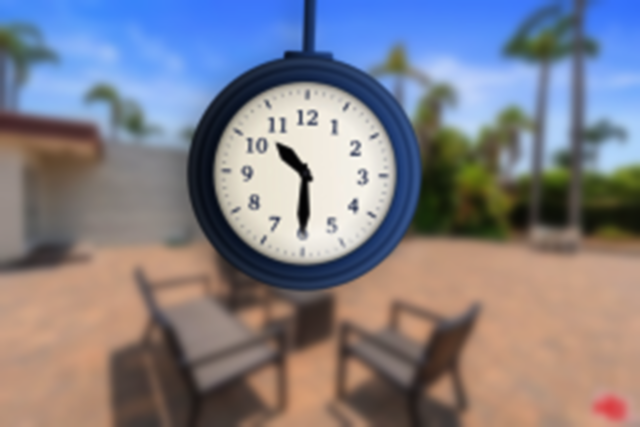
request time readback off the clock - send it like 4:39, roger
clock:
10:30
